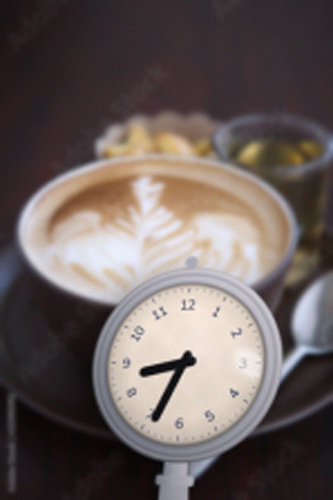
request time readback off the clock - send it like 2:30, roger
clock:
8:34
